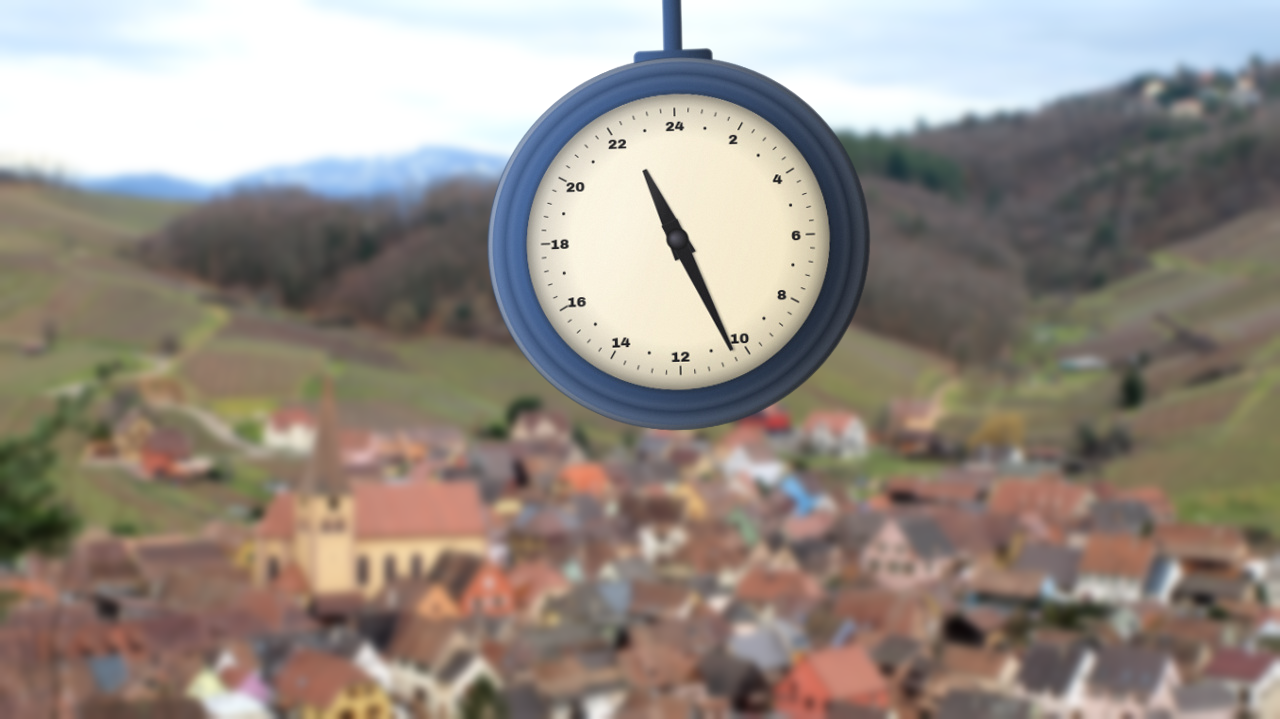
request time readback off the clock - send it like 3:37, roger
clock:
22:26
